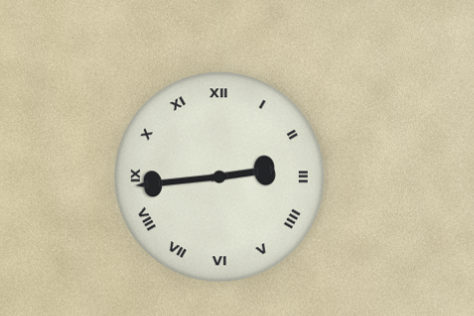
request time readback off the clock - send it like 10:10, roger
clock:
2:44
